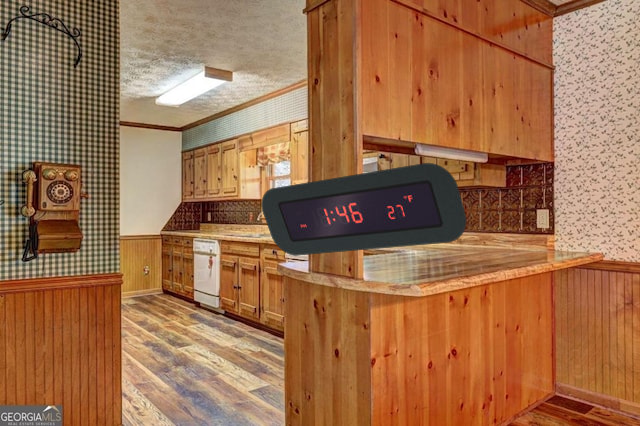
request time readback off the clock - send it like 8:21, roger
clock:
1:46
